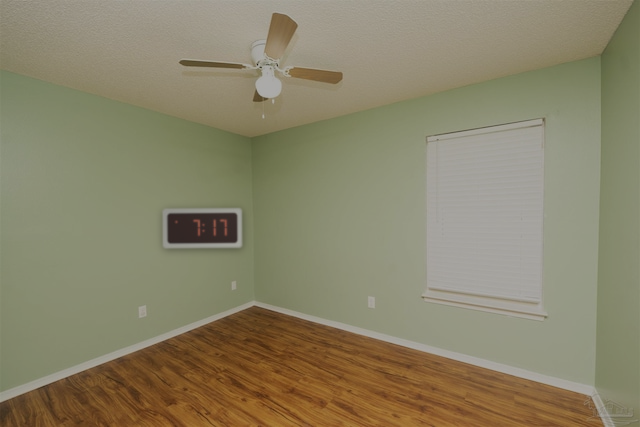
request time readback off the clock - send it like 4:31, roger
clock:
7:17
